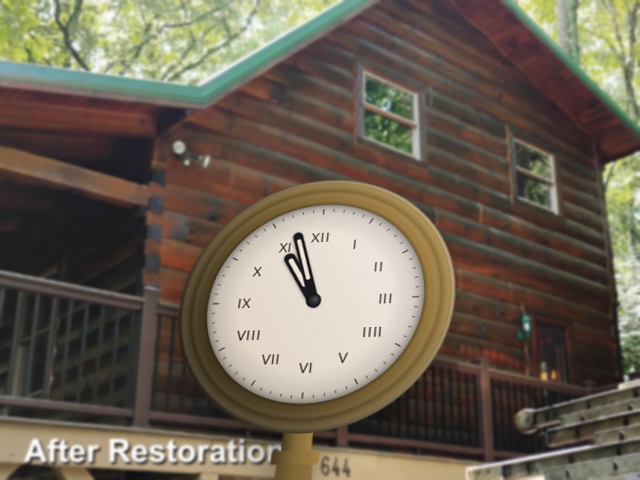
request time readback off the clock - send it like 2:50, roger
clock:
10:57
